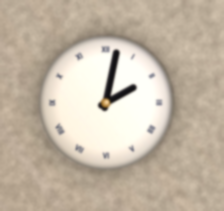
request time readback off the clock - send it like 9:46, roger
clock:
2:02
